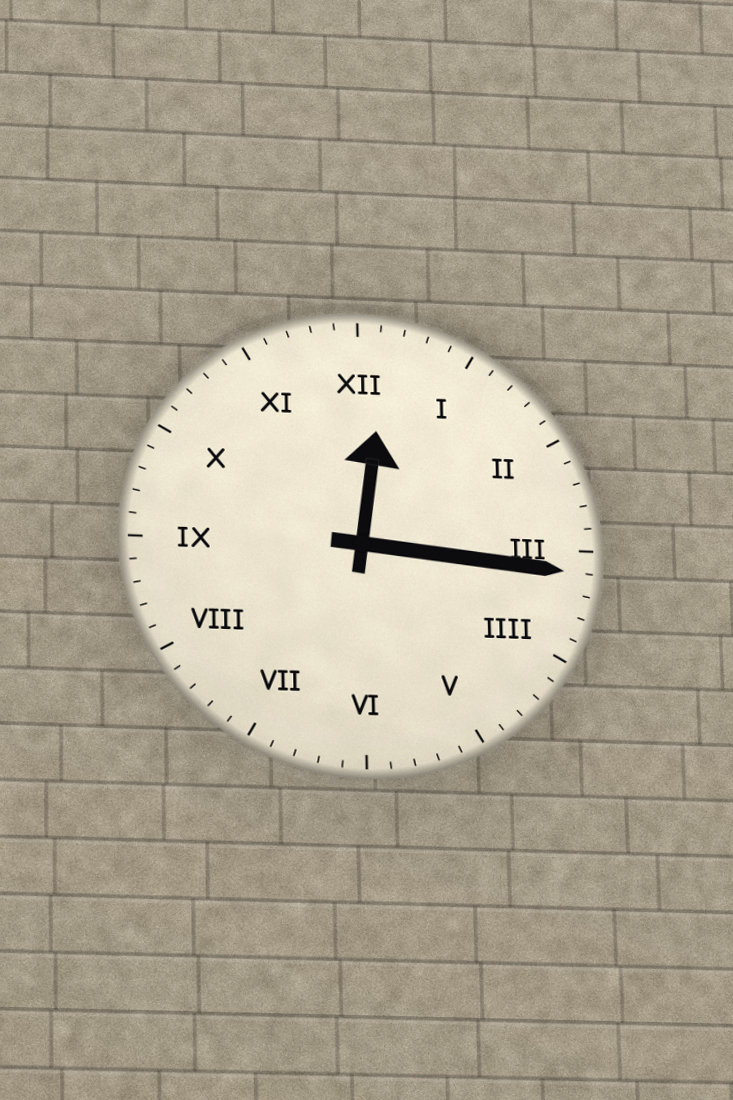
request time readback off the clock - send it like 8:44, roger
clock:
12:16
